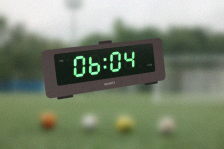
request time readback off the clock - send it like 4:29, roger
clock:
6:04
